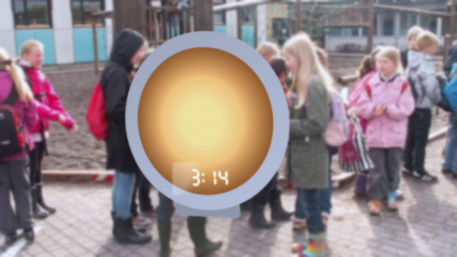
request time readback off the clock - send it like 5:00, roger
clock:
3:14
